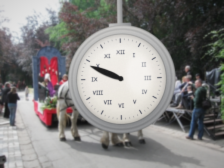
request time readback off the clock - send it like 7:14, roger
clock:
9:49
